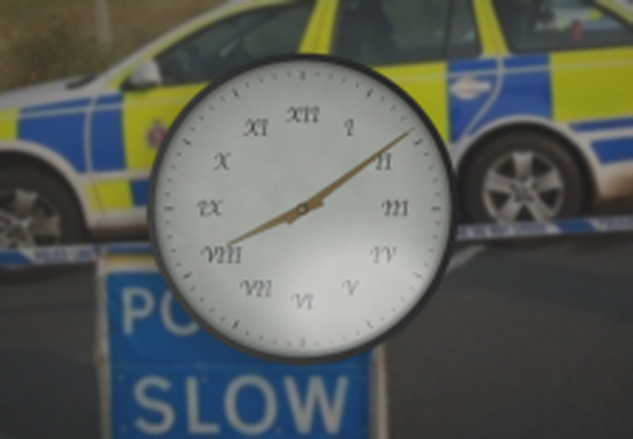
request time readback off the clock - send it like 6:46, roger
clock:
8:09
